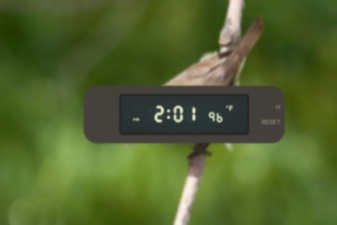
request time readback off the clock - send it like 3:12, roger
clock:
2:01
